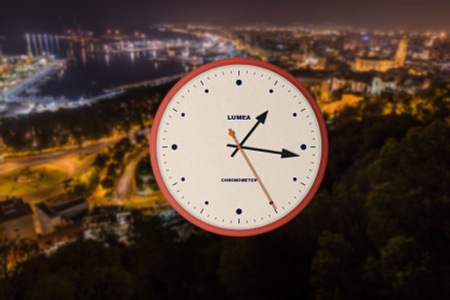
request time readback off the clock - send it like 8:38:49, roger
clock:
1:16:25
